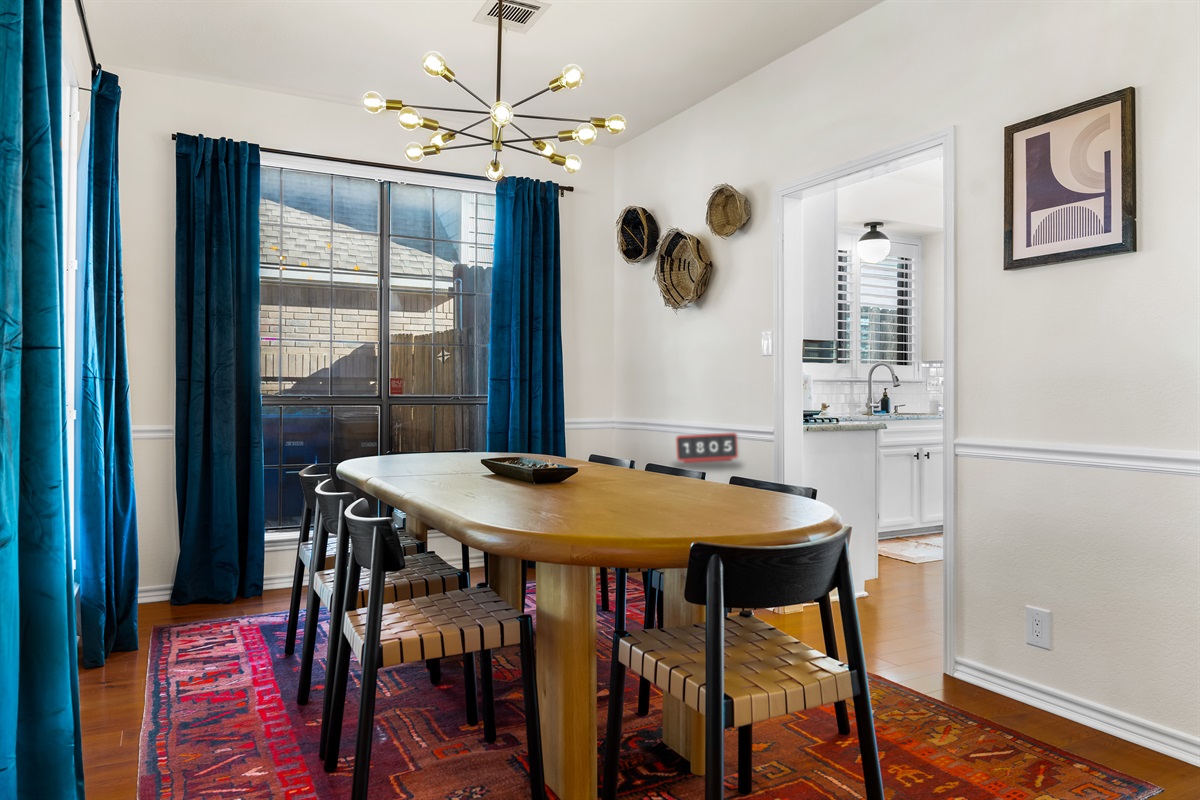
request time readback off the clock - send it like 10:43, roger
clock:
18:05
